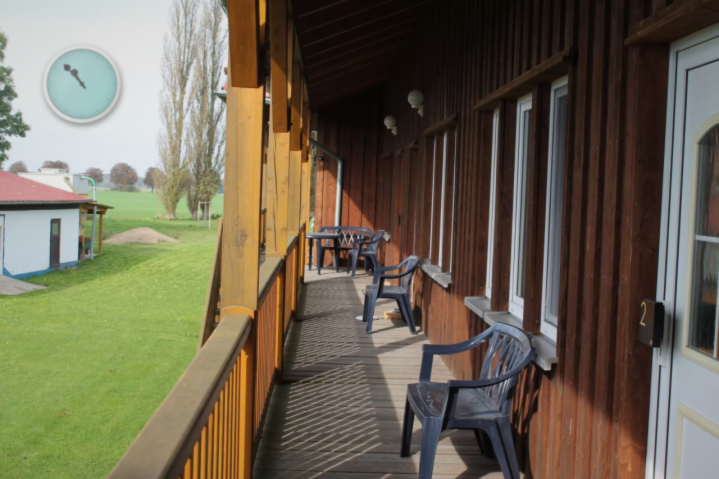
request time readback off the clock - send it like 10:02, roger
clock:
10:53
